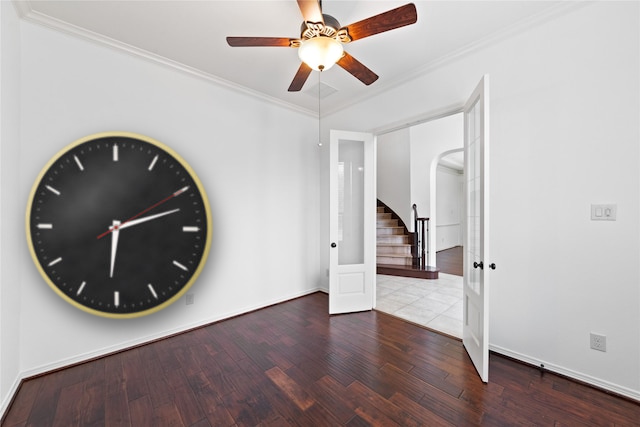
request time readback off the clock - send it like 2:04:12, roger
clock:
6:12:10
